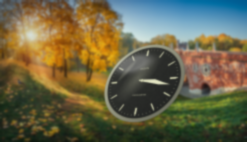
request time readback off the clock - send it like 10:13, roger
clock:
3:17
